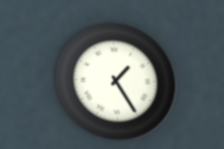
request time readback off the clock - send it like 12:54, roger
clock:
1:25
